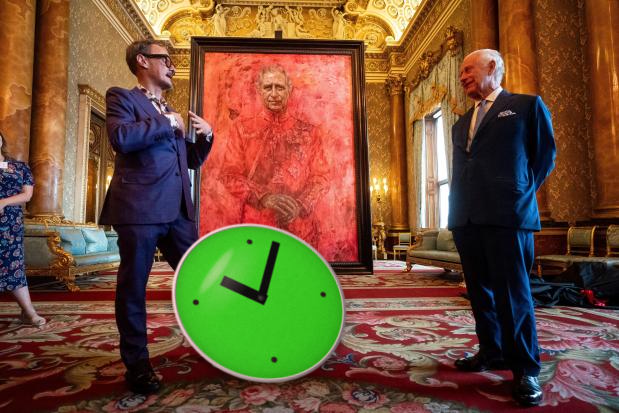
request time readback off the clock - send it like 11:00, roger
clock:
10:04
